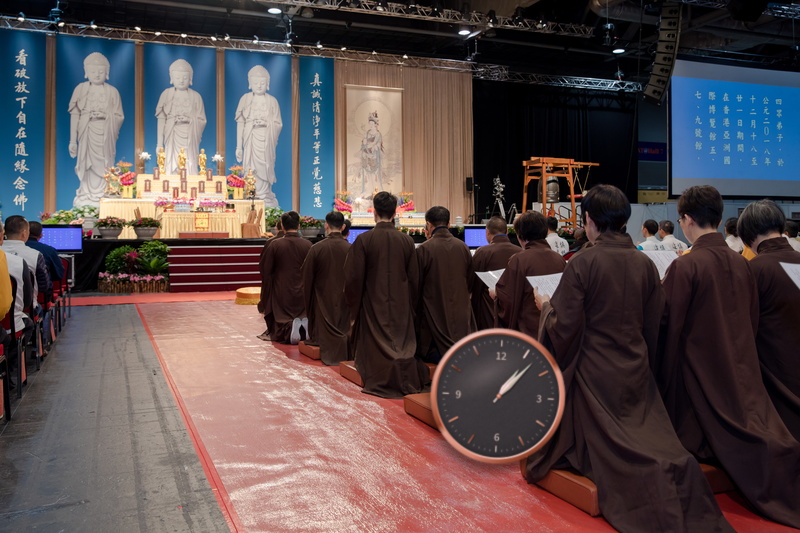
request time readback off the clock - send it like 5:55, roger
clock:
1:07
